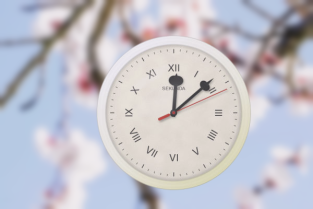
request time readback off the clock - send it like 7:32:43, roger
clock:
12:08:11
